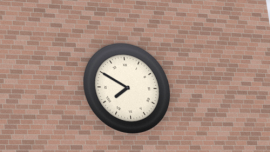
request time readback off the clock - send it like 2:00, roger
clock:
7:50
